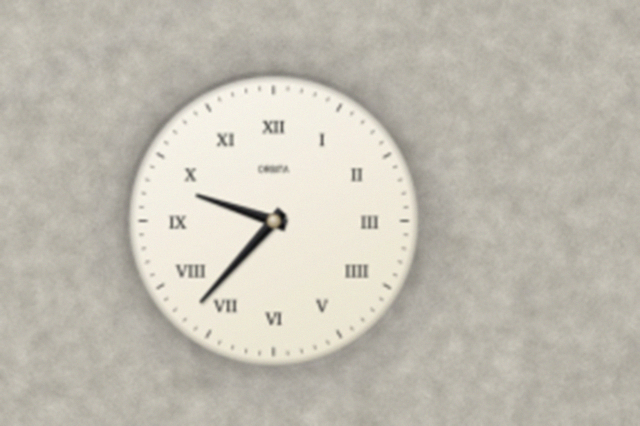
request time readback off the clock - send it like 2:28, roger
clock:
9:37
